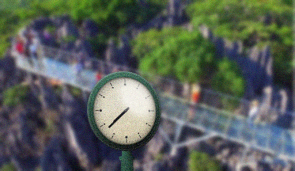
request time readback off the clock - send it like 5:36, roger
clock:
7:38
